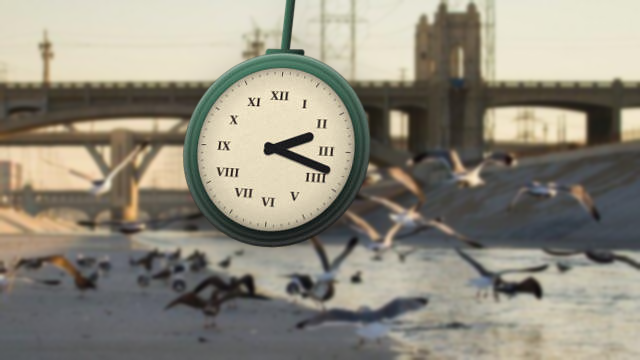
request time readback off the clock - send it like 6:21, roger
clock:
2:18
